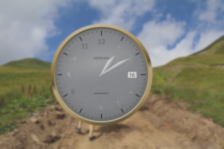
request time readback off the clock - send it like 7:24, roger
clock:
1:10
